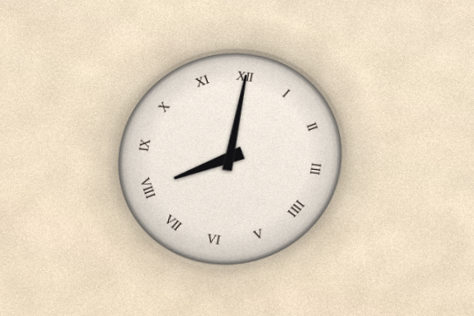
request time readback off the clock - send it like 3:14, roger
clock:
8:00
